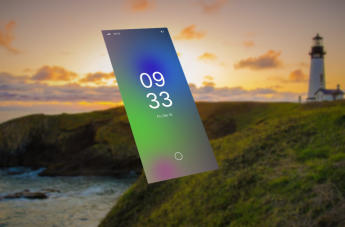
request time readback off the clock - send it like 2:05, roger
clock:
9:33
